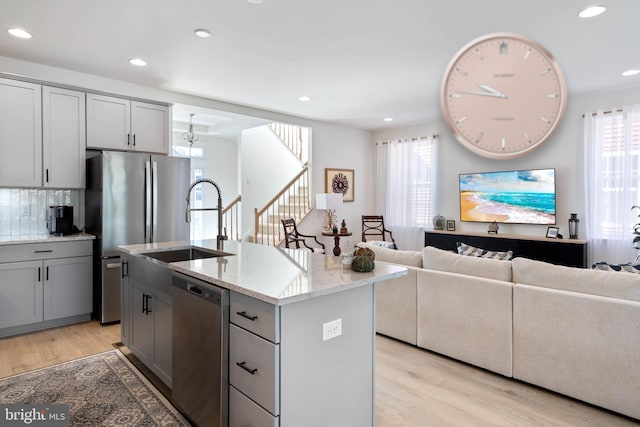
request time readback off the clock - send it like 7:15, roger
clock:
9:46
